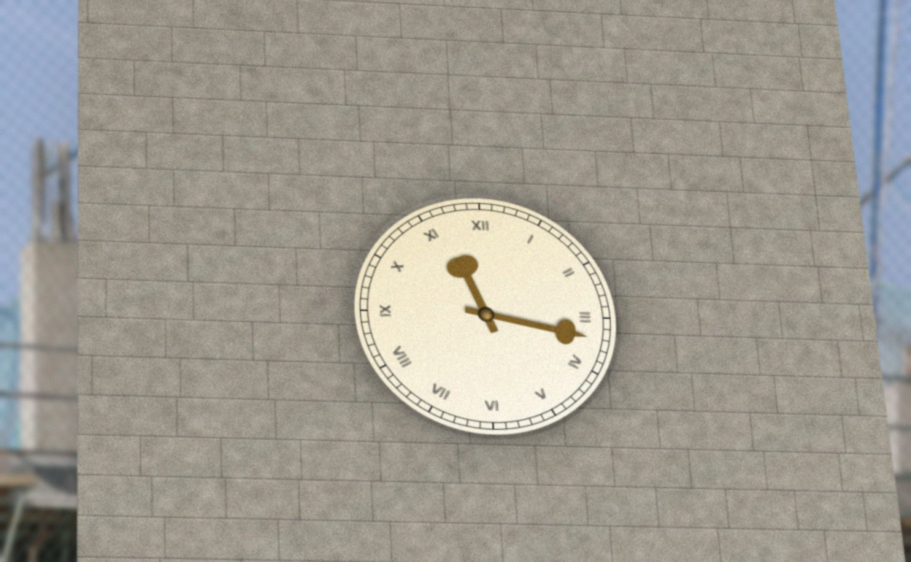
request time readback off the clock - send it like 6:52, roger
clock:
11:17
